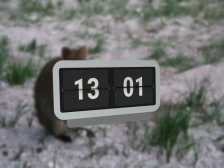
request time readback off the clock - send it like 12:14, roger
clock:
13:01
